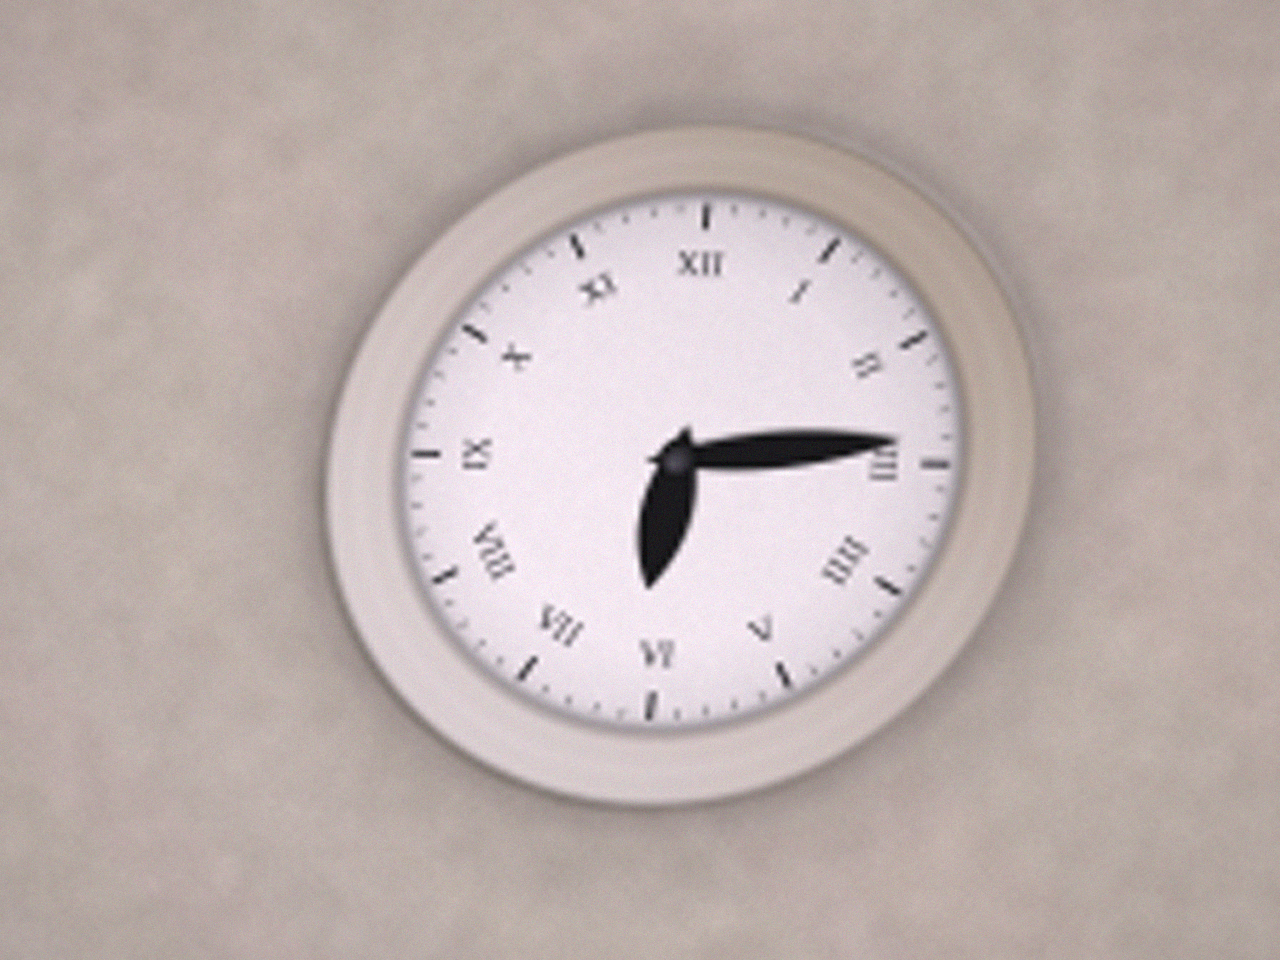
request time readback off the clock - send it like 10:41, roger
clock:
6:14
